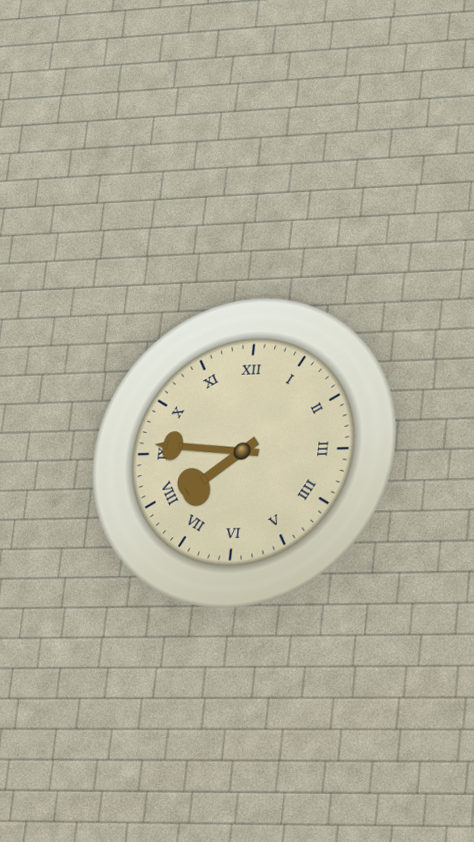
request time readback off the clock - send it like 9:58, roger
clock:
7:46
